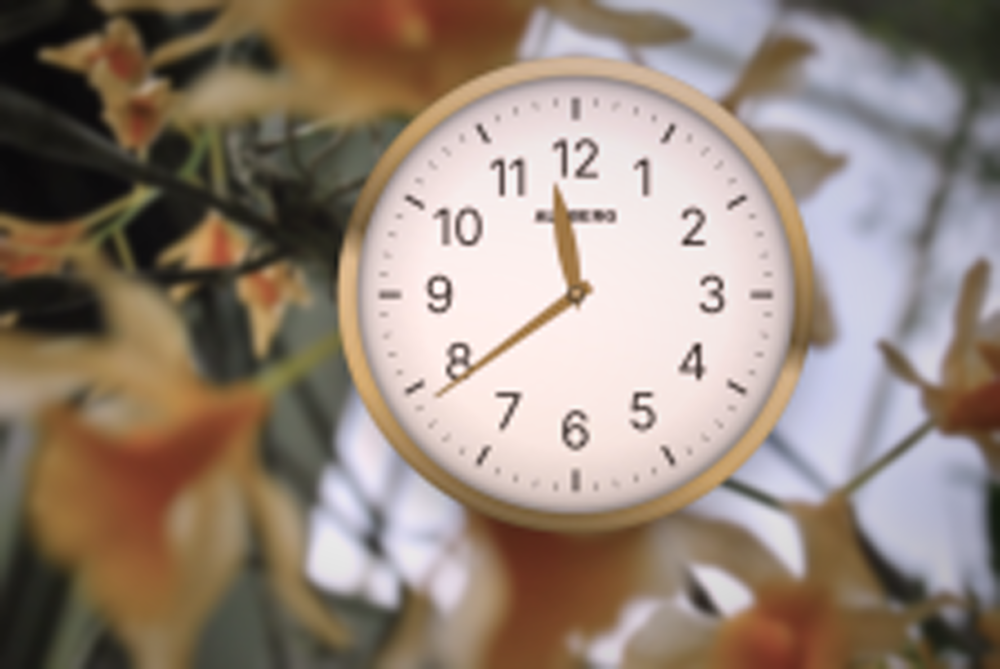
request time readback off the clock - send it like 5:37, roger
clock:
11:39
